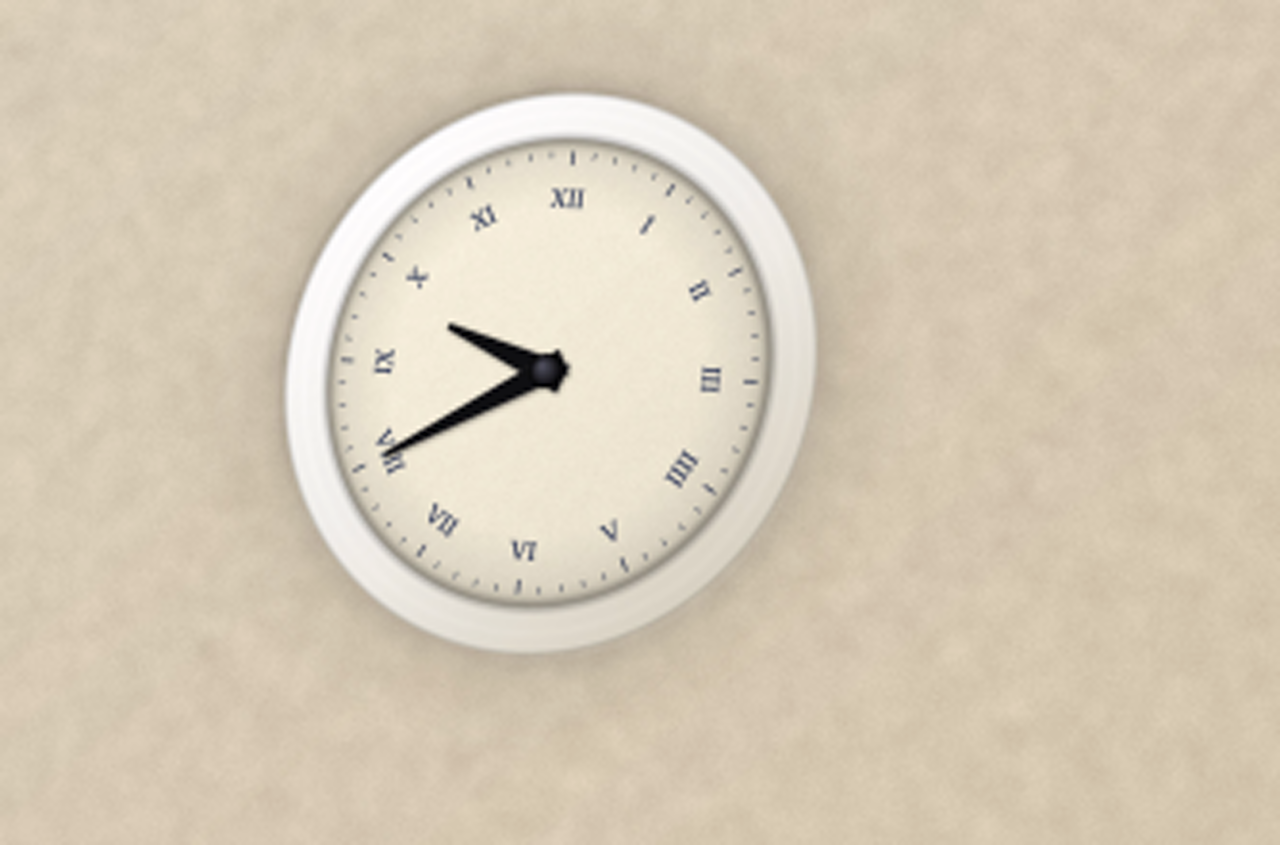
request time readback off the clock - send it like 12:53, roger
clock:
9:40
